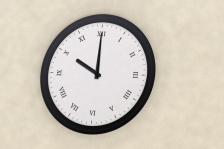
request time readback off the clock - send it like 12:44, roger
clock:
10:00
